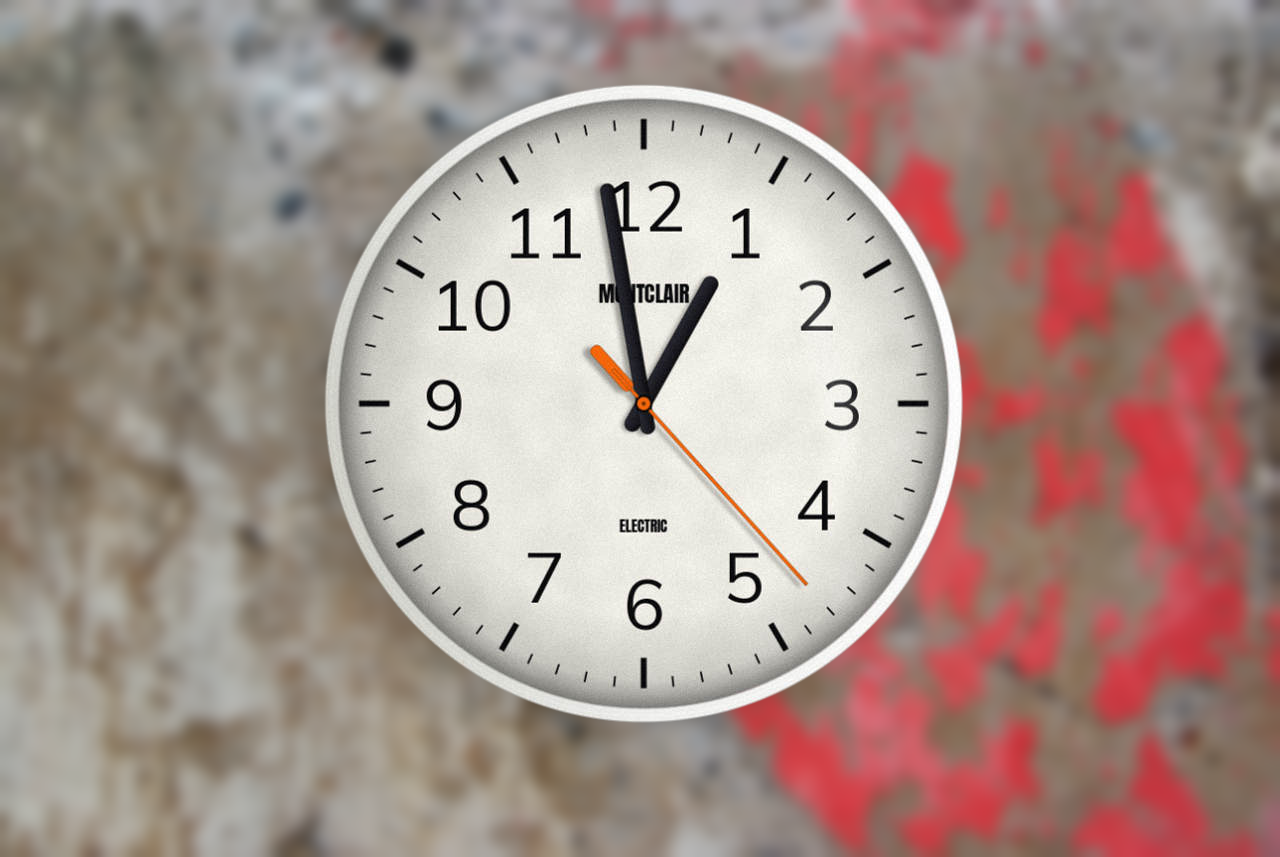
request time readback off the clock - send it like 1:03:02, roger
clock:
12:58:23
